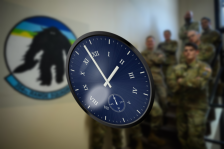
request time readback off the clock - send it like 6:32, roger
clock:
1:58
